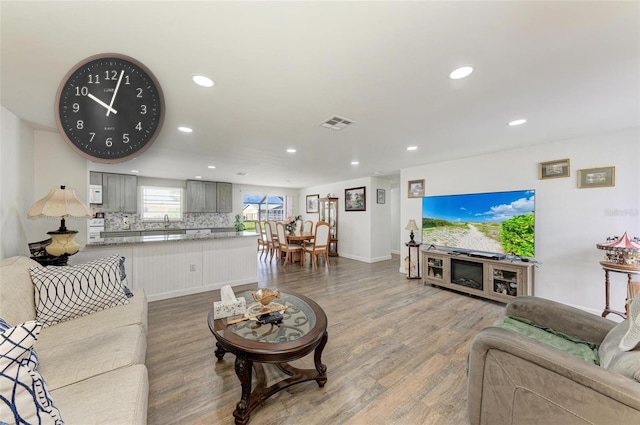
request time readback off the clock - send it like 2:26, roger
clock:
10:03
